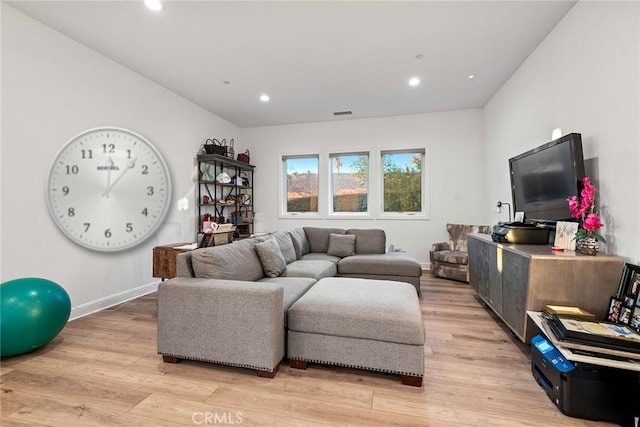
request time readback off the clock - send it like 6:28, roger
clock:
12:07
